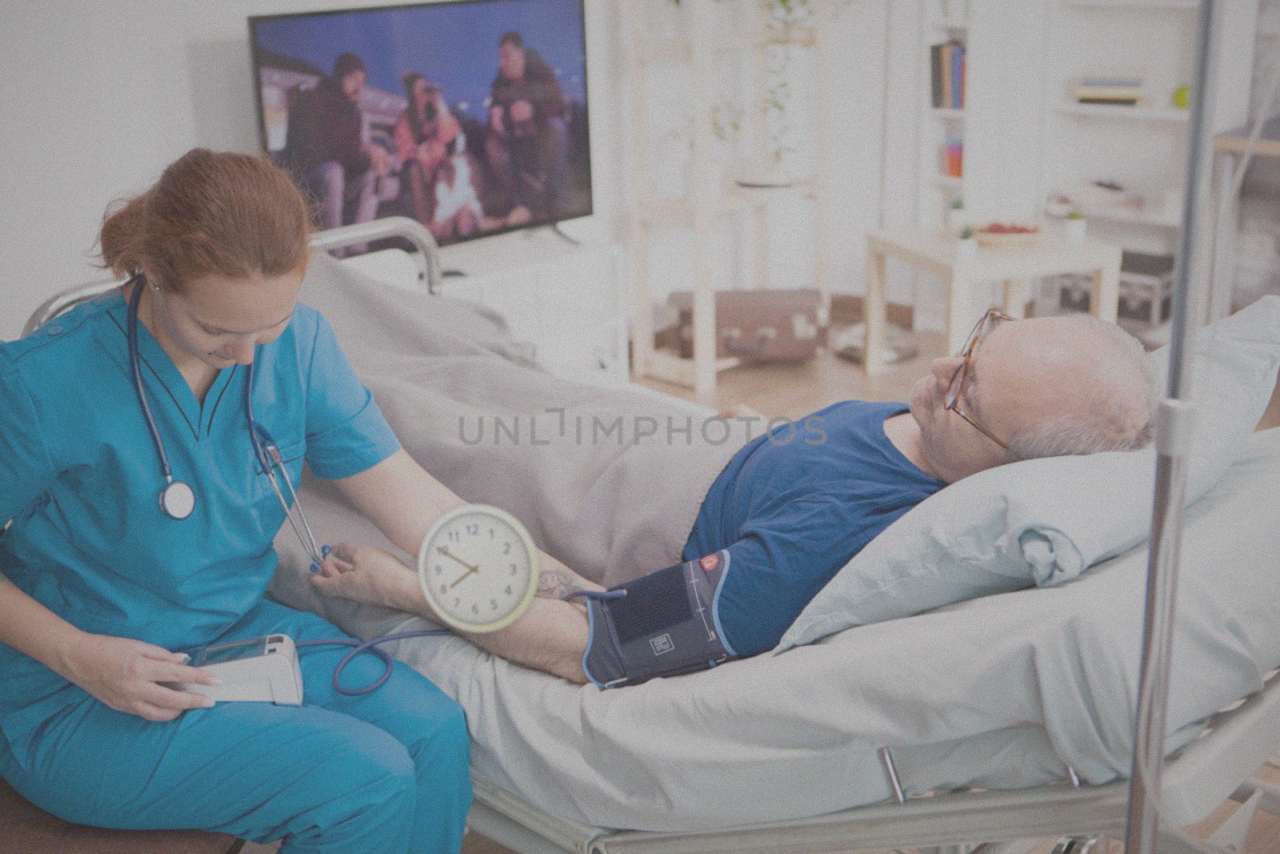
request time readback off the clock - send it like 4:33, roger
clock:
7:50
